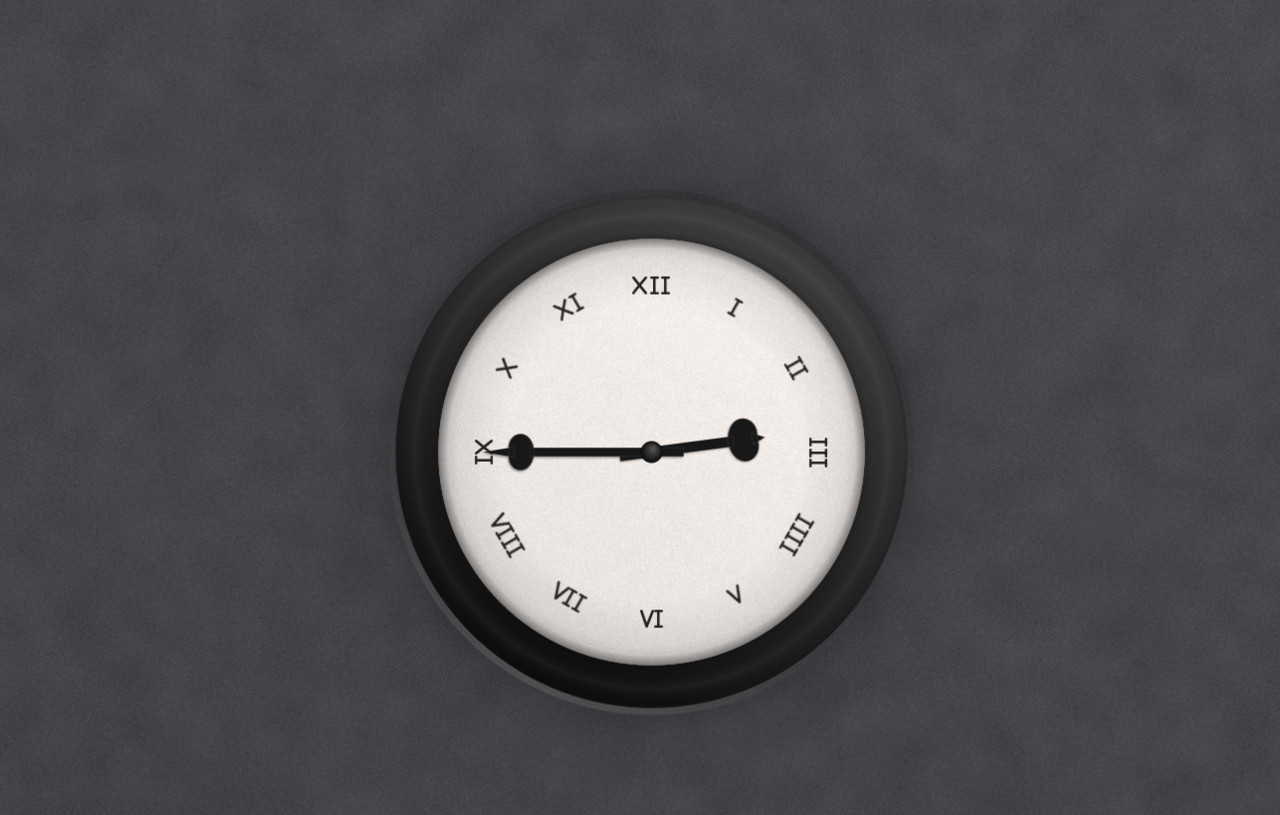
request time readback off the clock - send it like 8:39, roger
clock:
2:45
